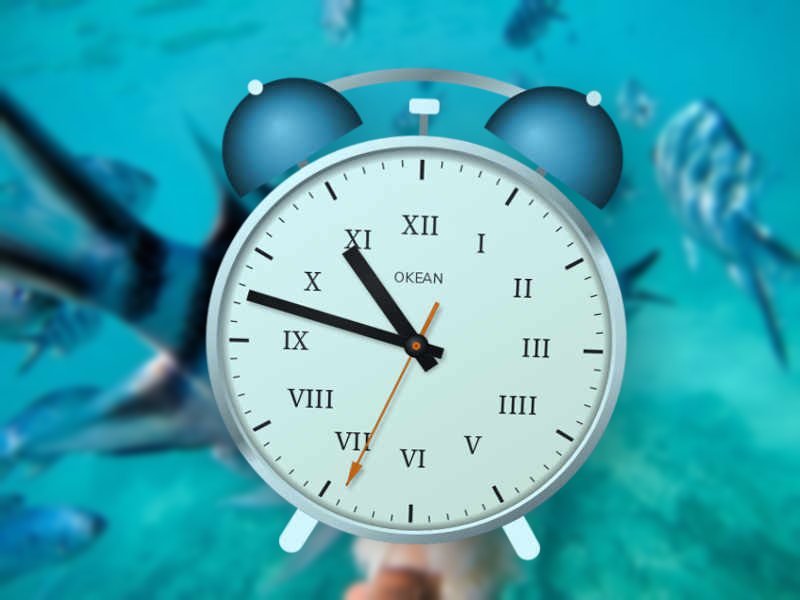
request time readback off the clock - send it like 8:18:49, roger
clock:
10:47:34
